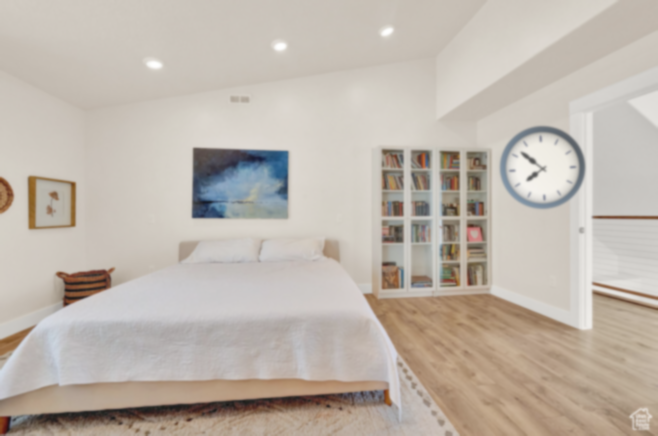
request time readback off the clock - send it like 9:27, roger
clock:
7:52
